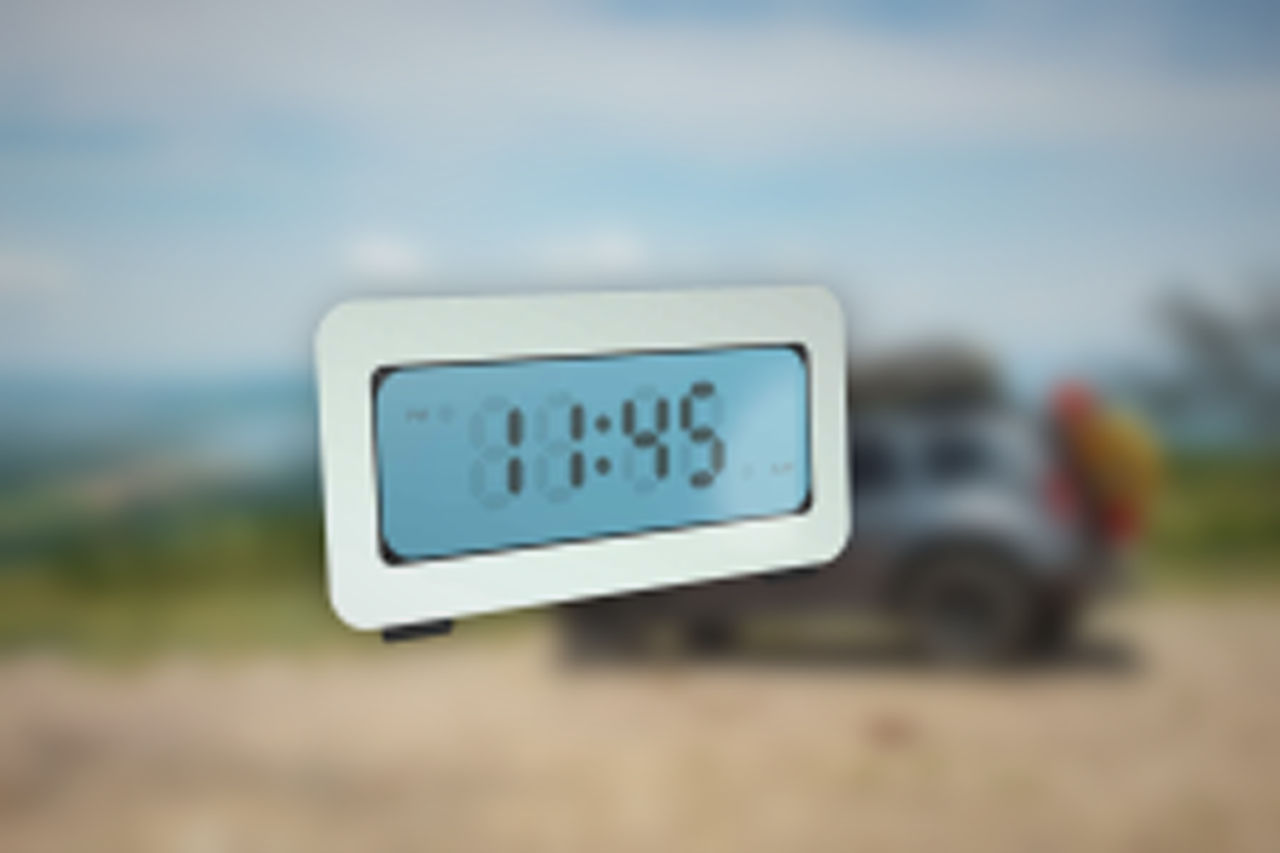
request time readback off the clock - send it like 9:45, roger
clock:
11:45
